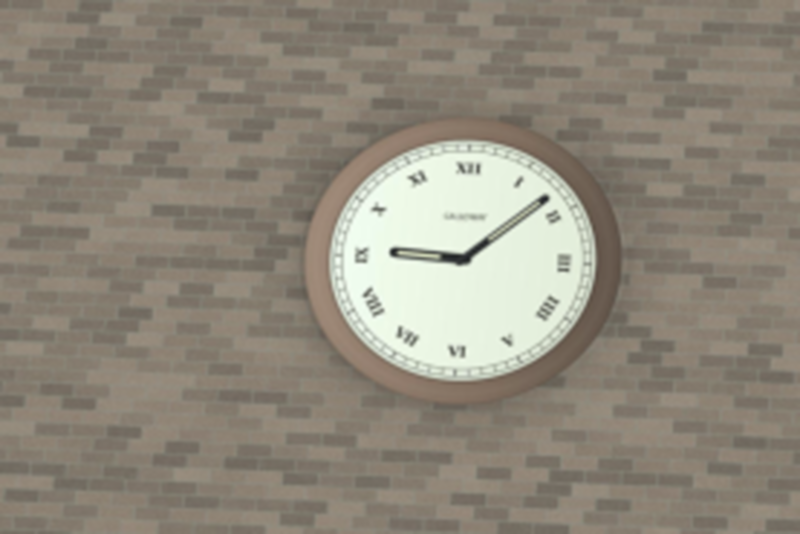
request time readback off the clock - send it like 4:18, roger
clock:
9:08
